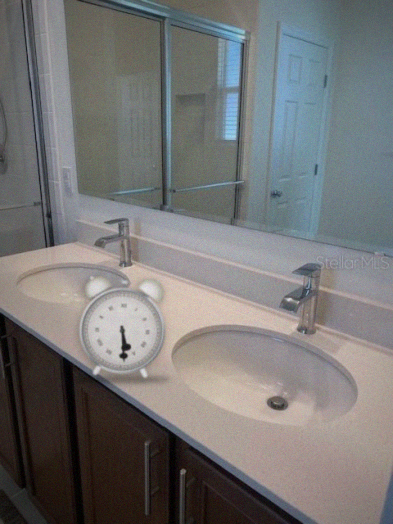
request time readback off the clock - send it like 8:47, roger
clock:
5:29
